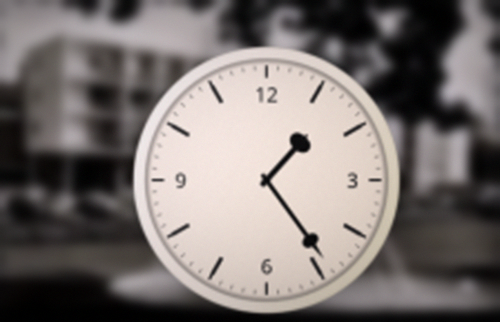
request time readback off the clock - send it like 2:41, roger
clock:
1:24
